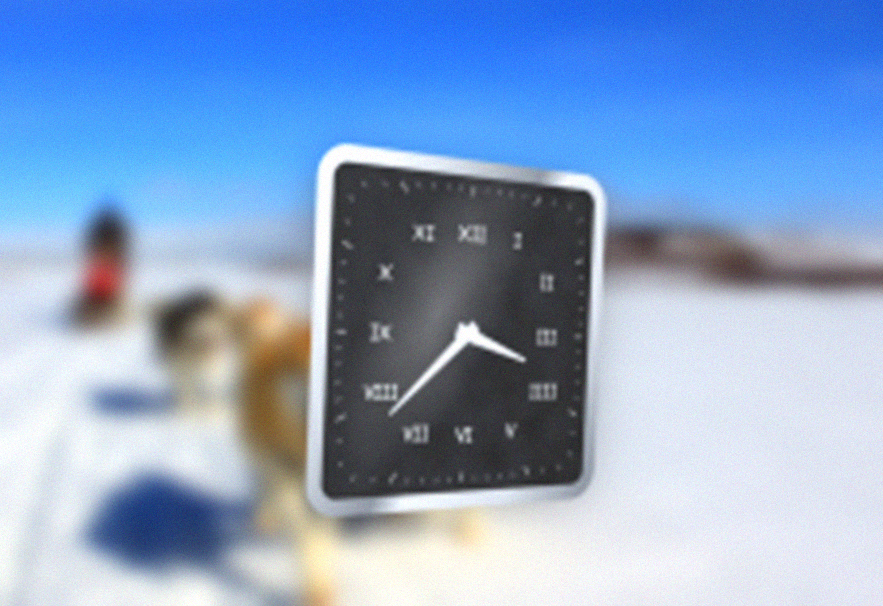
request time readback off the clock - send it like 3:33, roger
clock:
3:38
